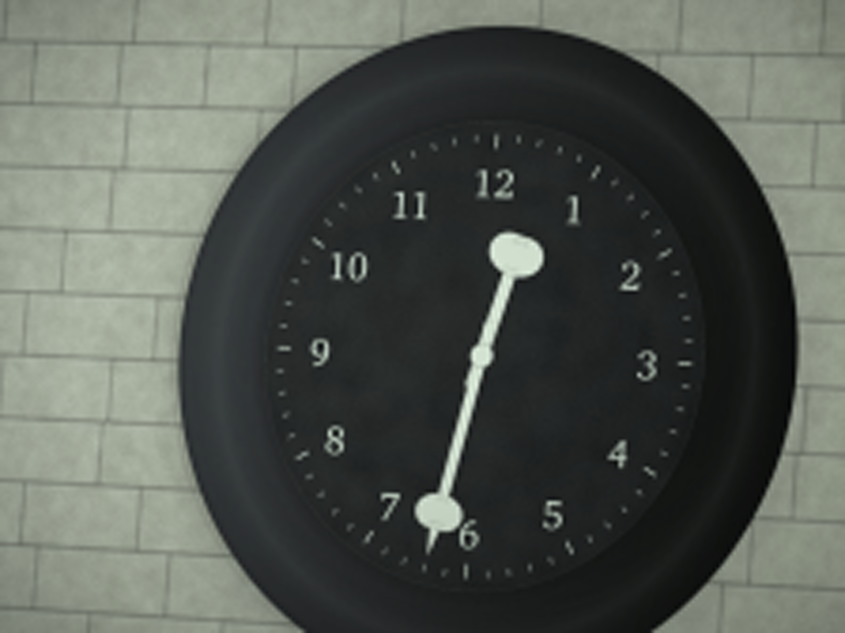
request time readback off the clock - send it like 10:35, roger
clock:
12:32
